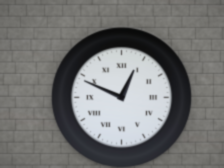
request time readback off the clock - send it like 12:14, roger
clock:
12:49
